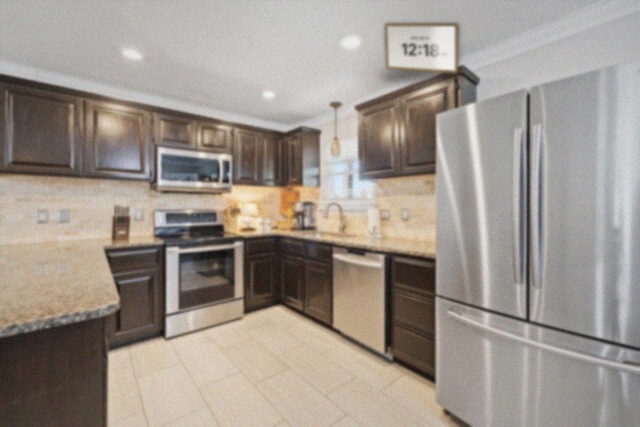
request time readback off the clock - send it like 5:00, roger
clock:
12:18
